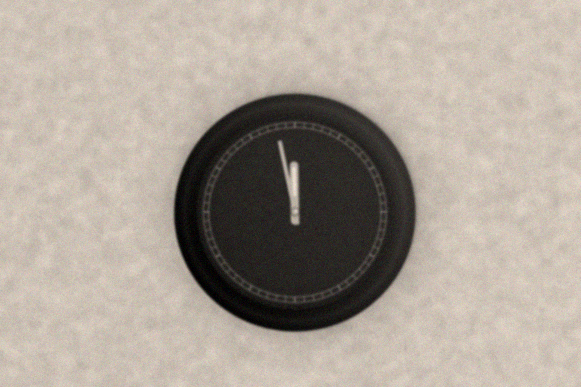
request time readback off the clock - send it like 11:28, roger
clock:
11:58
